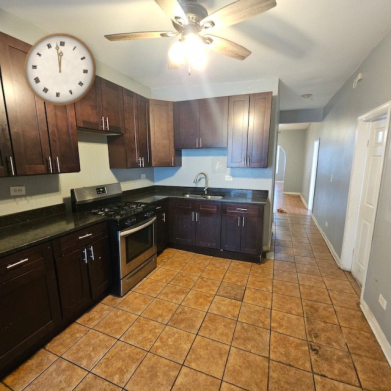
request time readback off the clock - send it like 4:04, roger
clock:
11:58
